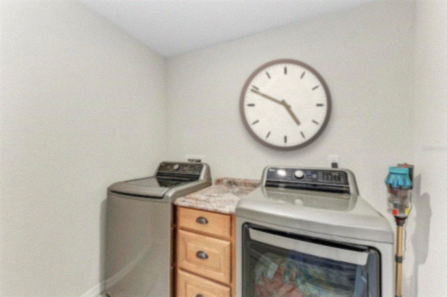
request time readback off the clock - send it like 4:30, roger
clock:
4:49
